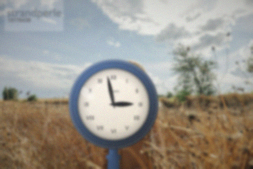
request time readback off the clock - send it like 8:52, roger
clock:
2:58
